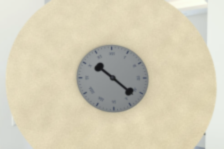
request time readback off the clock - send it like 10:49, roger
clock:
10:22
